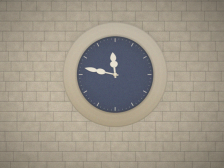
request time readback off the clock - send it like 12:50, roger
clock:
11:47
